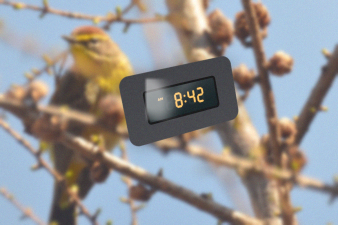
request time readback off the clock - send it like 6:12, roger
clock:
8:42
